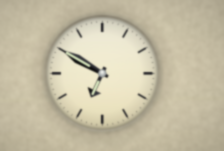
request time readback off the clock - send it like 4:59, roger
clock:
6:50
